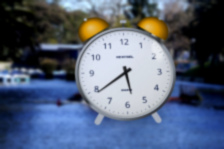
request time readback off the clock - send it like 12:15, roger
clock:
5:39
